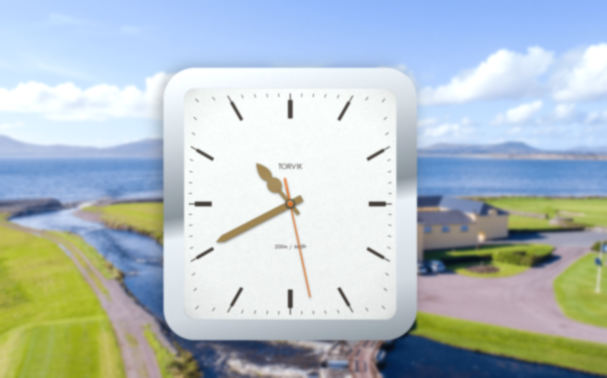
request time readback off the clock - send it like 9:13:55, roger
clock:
10:40:28
